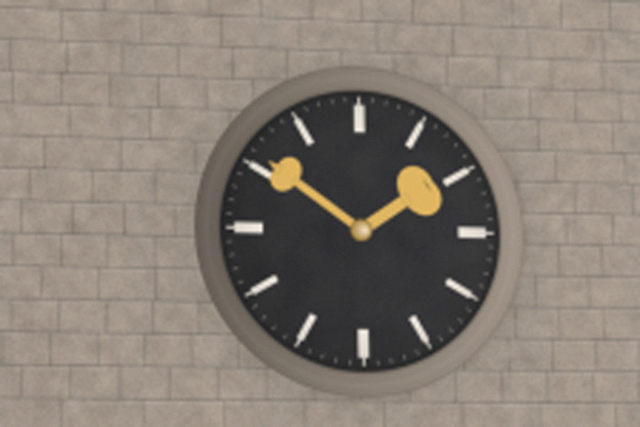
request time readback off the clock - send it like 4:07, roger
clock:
1:51
